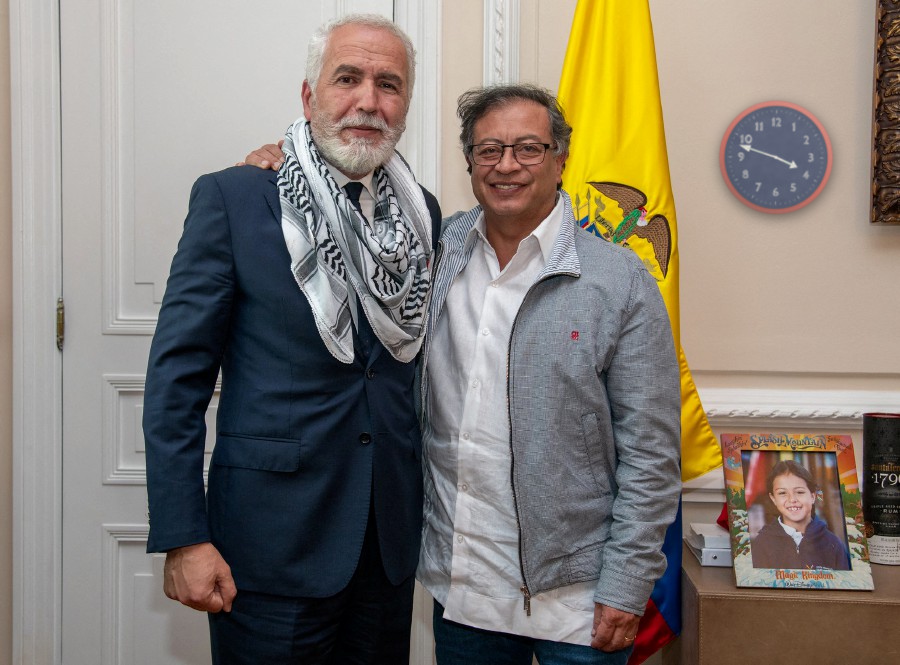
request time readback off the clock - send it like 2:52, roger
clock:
3:48
